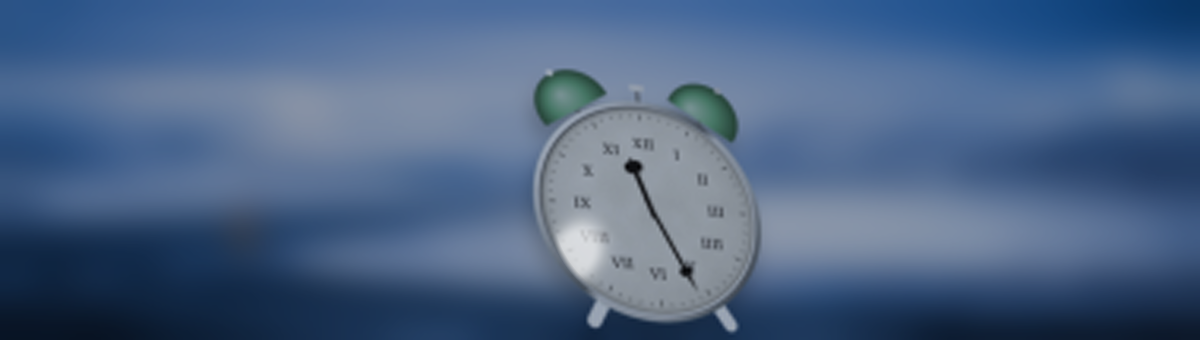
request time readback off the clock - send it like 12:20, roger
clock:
11:26
